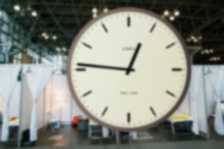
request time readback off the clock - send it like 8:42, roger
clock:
12:46
